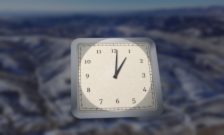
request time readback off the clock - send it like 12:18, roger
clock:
1:01
